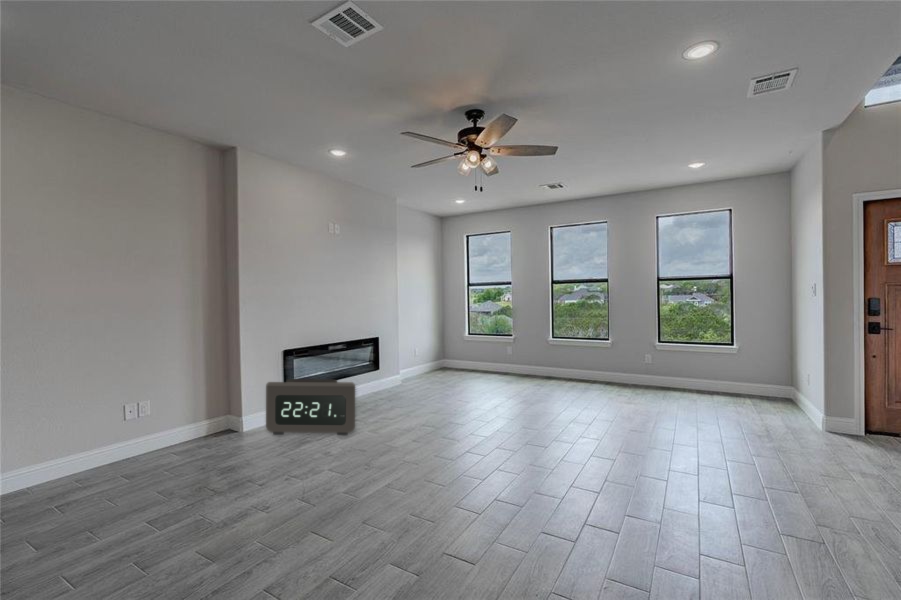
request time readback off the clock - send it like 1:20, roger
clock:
22:21
